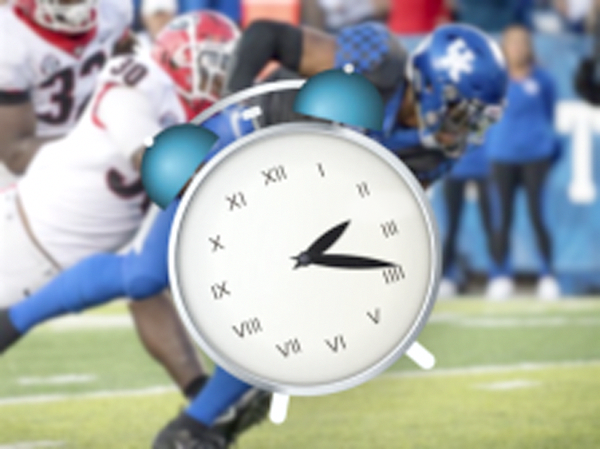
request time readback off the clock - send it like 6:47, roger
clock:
2:19
